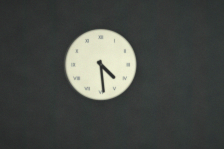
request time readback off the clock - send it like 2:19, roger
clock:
4:29
